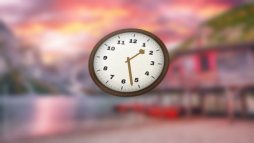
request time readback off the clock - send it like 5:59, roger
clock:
1:27
